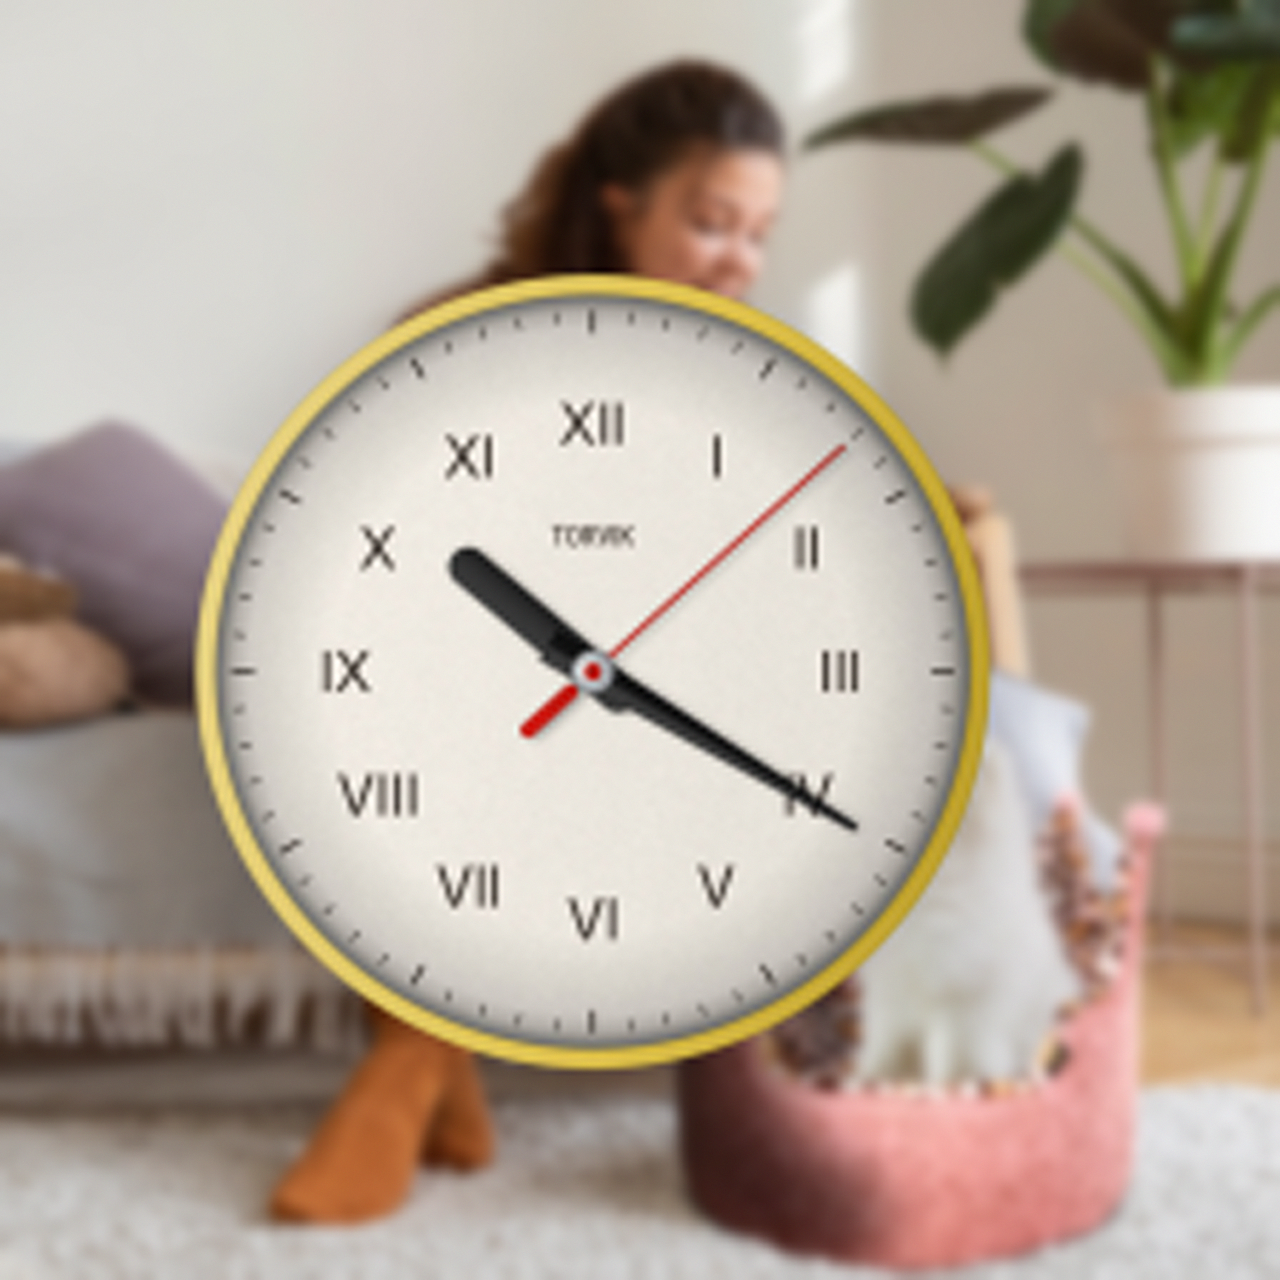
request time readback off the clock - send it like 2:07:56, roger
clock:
10:20:08
